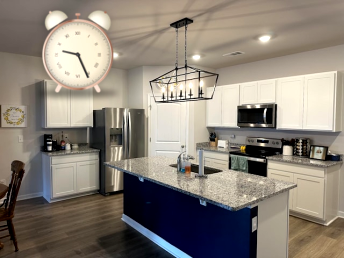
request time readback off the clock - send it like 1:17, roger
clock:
9:26
